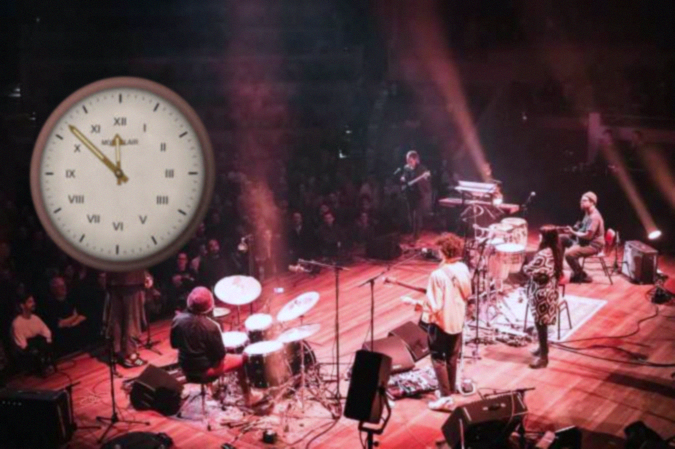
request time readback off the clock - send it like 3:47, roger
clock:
11:52
